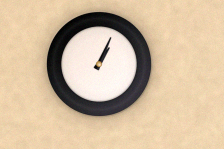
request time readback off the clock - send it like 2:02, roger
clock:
1:04
